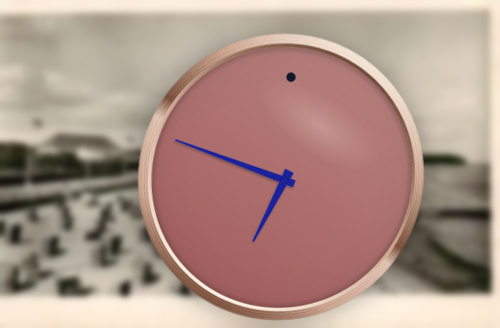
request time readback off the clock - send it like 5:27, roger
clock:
6:48
